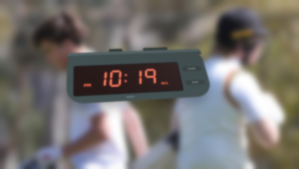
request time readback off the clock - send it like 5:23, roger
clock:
10:19
